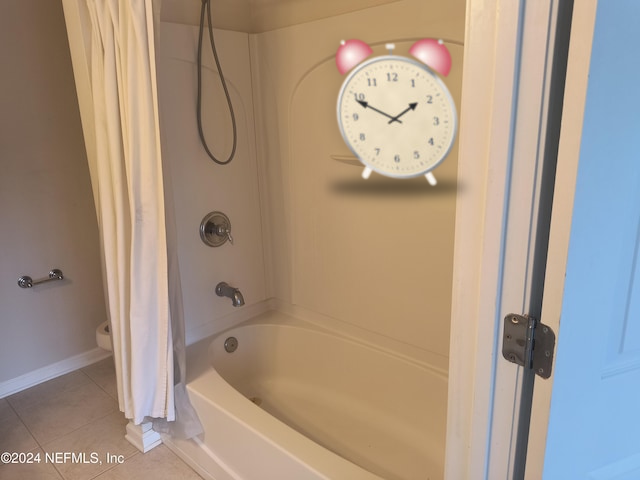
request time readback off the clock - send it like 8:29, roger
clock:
1:49
